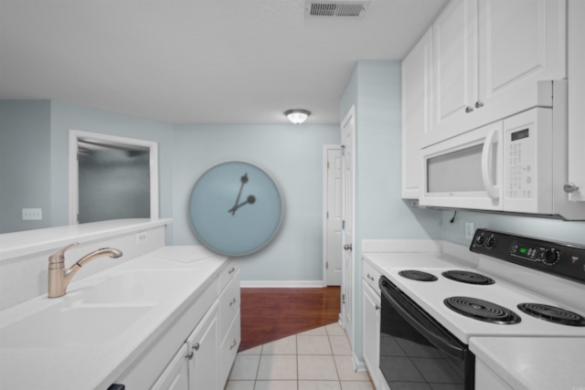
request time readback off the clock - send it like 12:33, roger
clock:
2:03
